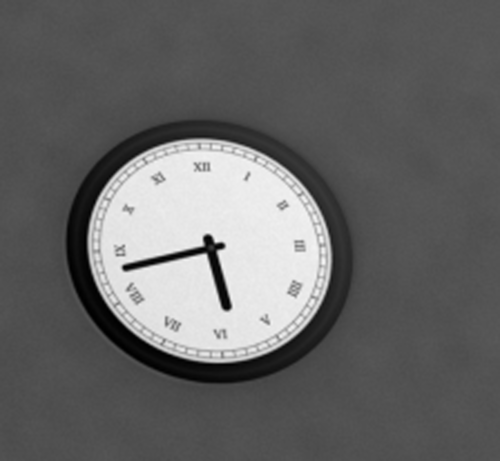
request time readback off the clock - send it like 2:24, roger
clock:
5:43
